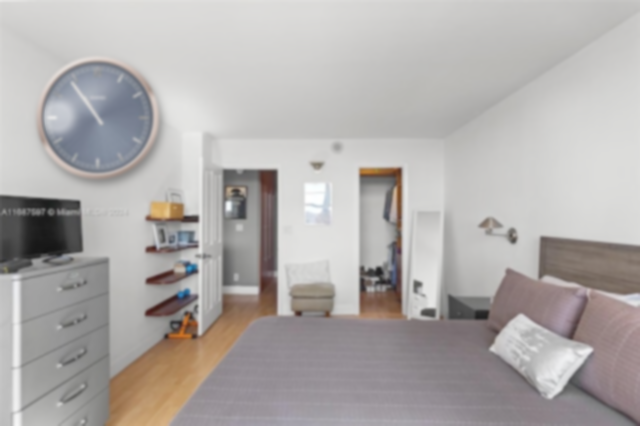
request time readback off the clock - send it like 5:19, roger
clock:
10:54
